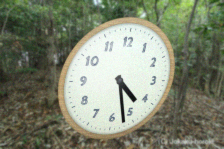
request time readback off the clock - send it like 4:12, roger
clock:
4:27
